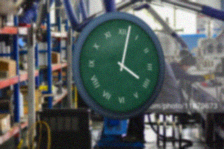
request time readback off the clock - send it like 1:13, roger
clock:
4:02
